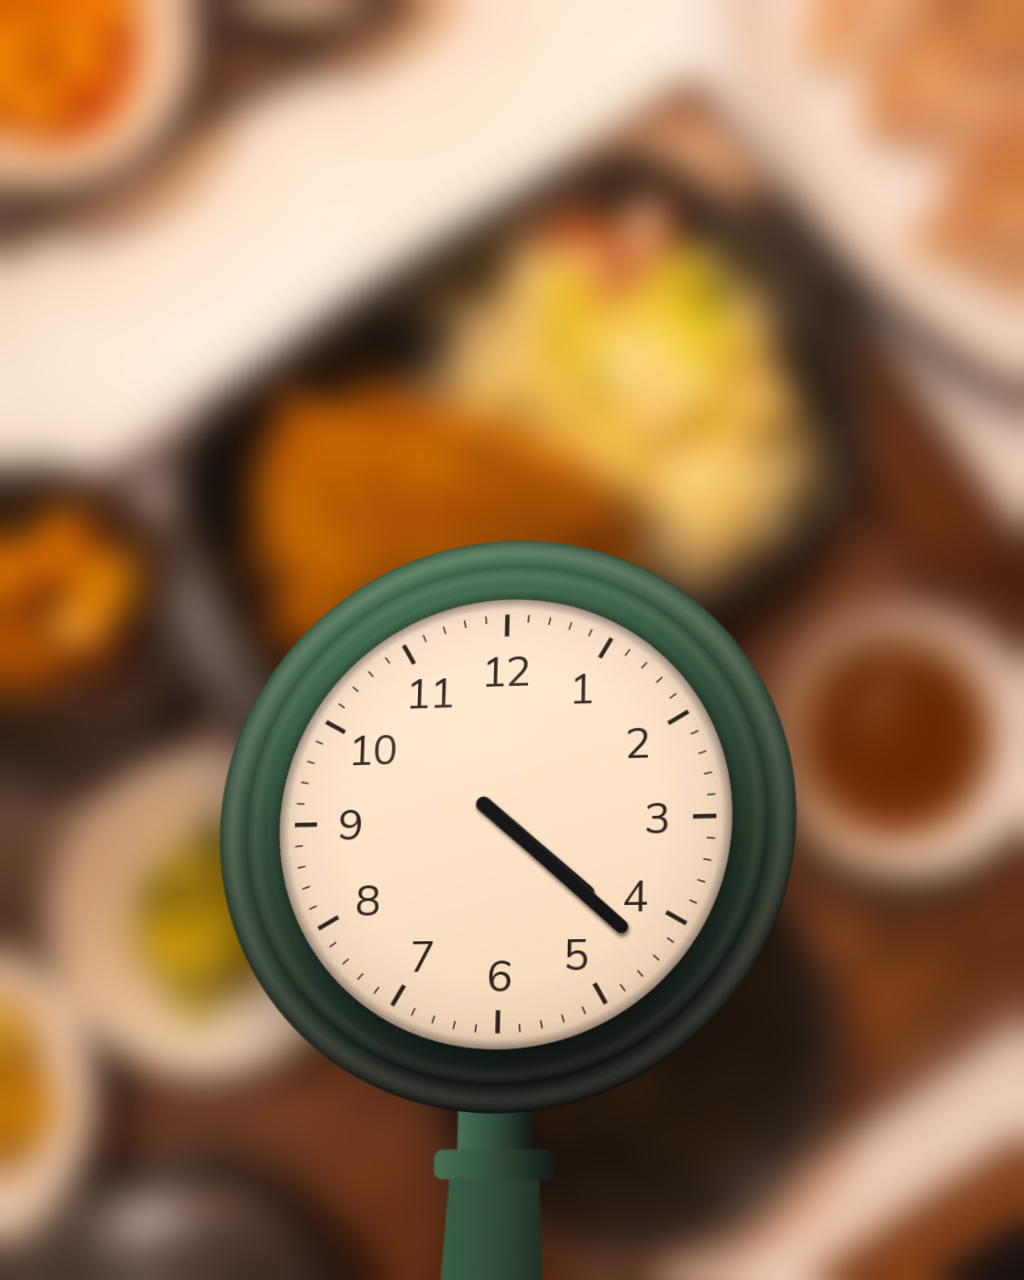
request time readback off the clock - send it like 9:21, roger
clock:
4:22
